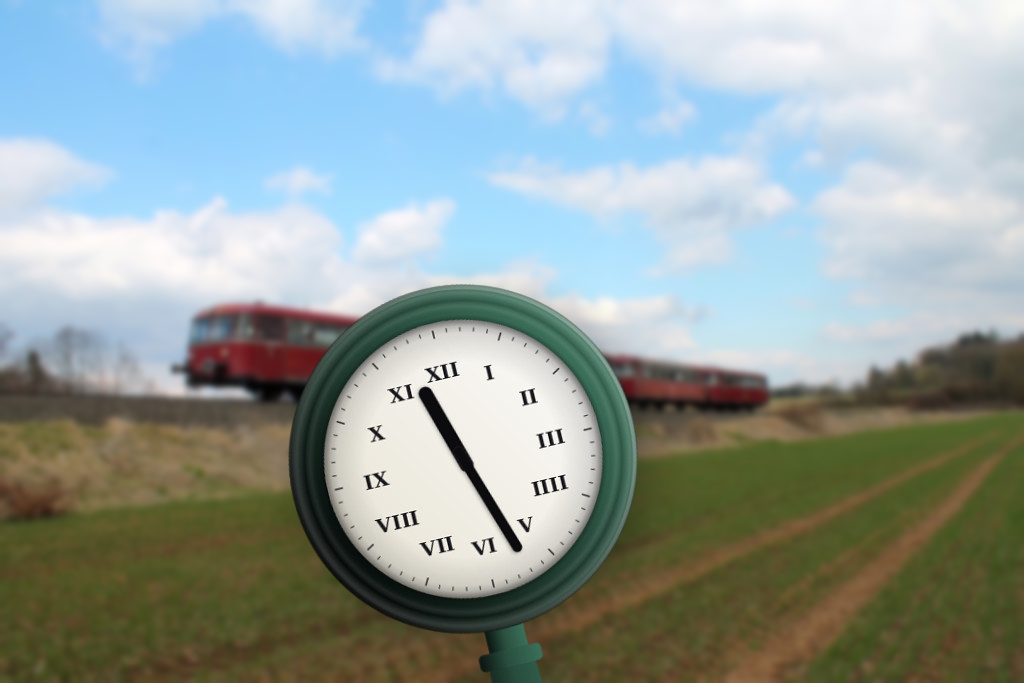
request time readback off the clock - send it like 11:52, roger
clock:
11:27
